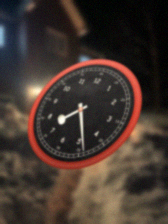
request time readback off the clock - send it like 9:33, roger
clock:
7:24
